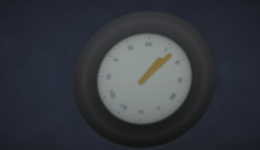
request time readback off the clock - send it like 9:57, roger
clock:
1:07
